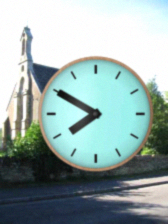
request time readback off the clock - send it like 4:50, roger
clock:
7:50
